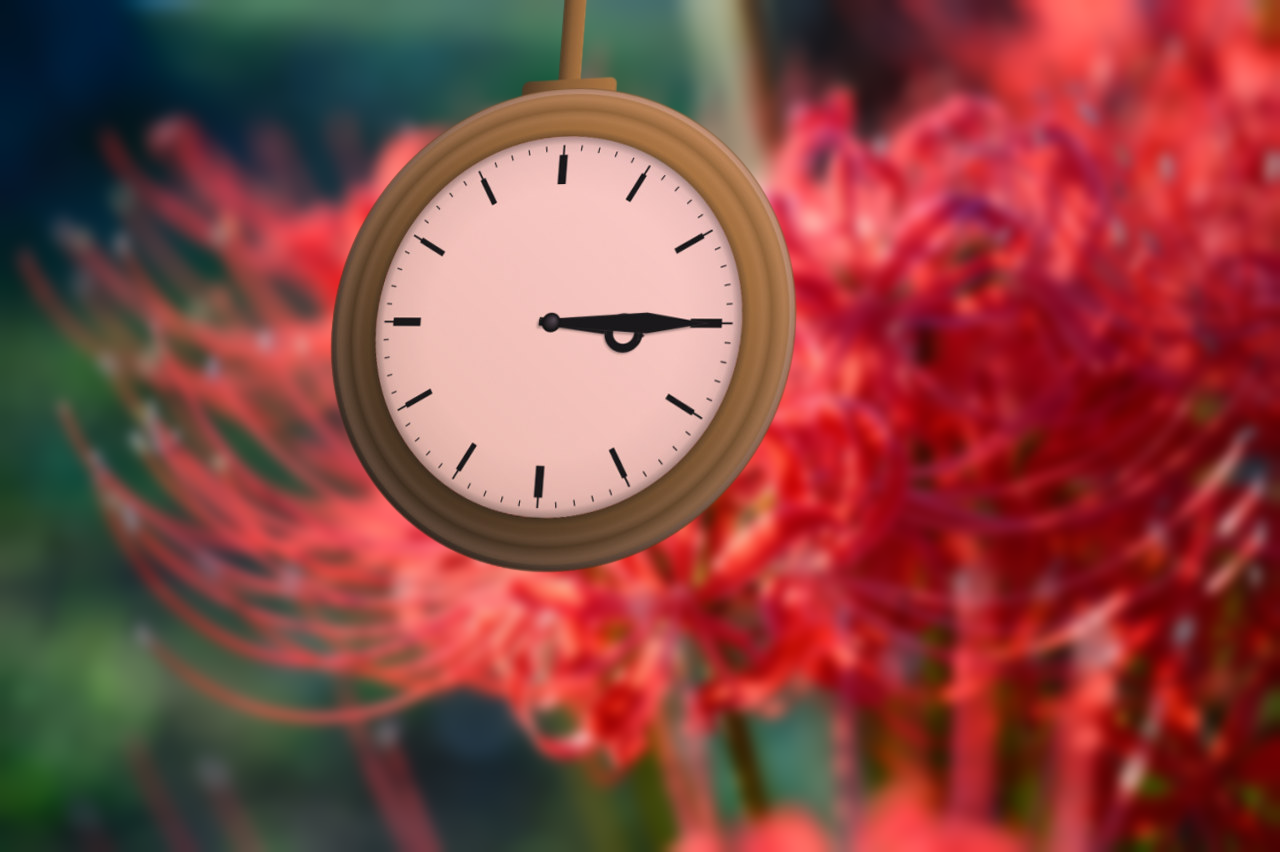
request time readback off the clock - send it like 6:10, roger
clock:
3:15
